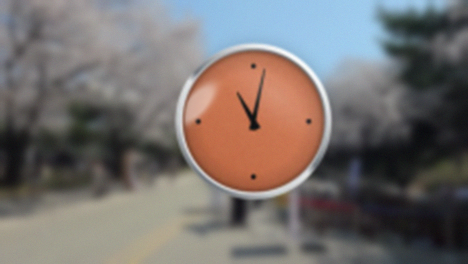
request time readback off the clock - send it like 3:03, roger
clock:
11:02
